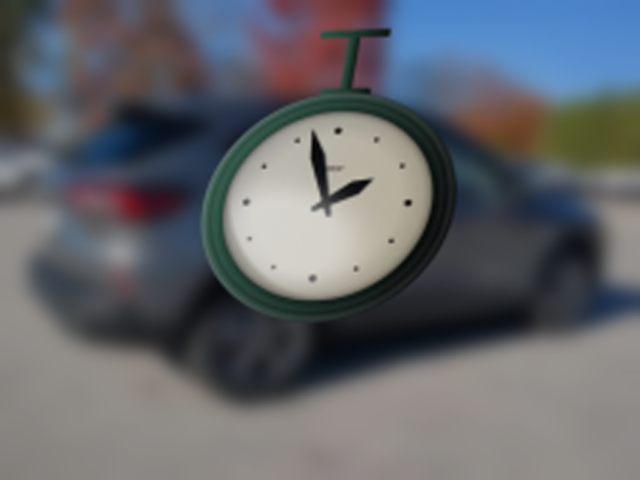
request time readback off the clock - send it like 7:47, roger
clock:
1:57
